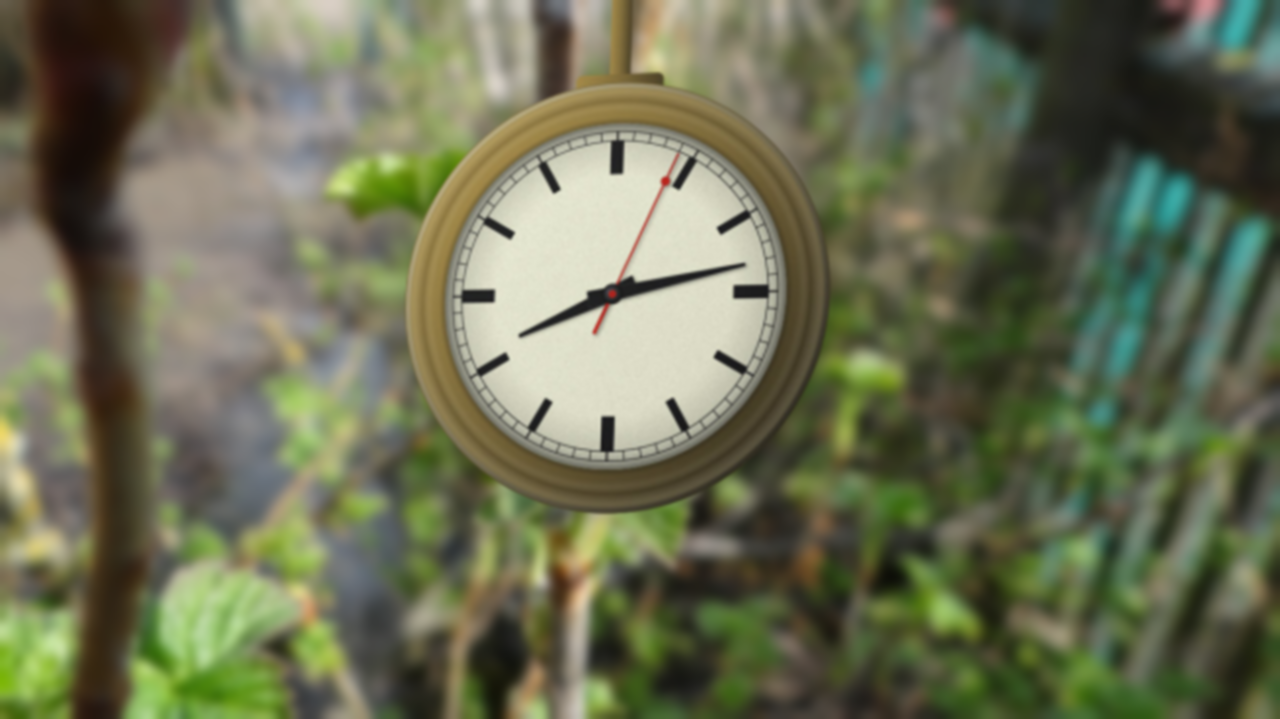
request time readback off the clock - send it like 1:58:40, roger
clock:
8:13:04
